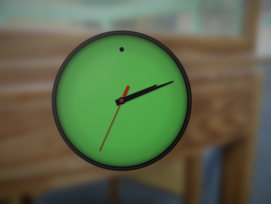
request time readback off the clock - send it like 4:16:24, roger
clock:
2:11:34
